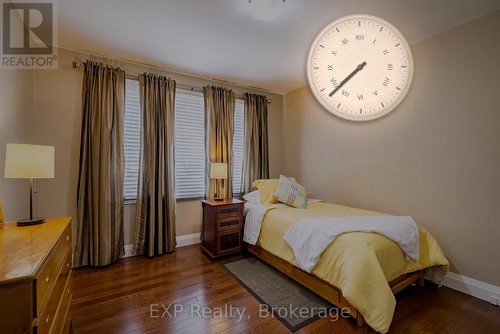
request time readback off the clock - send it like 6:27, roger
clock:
7:38
